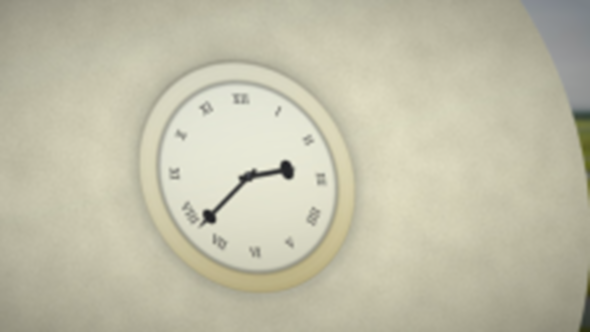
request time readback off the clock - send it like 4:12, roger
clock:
2:38
